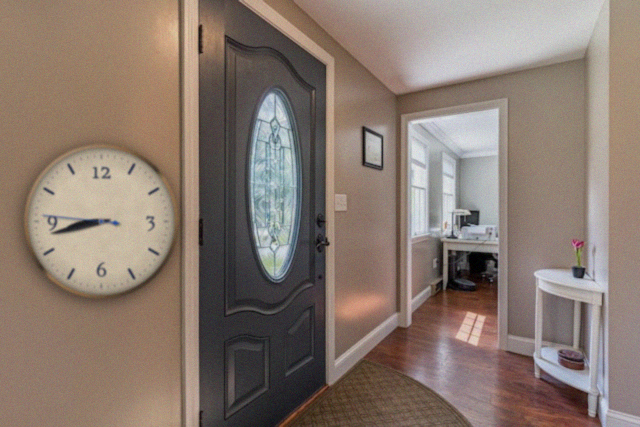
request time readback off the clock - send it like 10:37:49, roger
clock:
8:42:46
